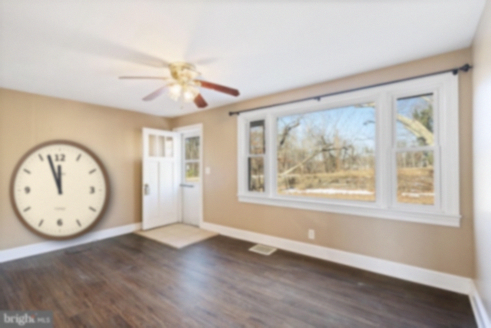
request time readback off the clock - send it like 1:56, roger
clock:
11:57
